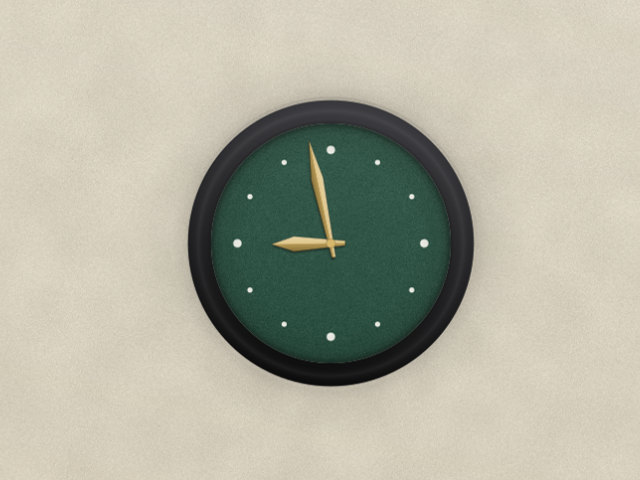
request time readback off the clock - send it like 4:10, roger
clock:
8:58
